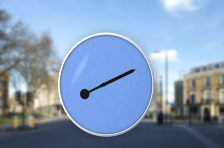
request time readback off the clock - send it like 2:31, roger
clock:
8:11
